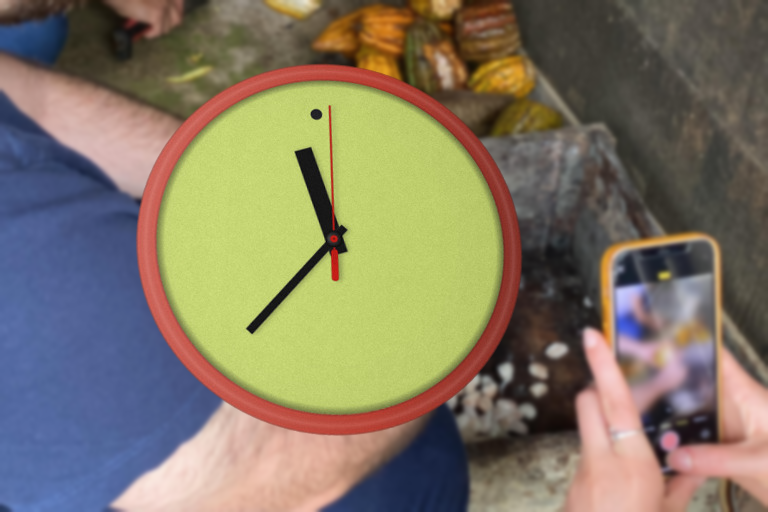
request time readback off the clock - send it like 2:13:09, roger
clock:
11:38:01
